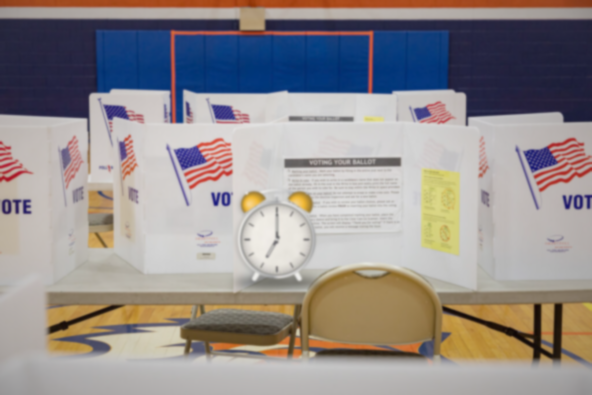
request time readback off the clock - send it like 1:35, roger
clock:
7:00
